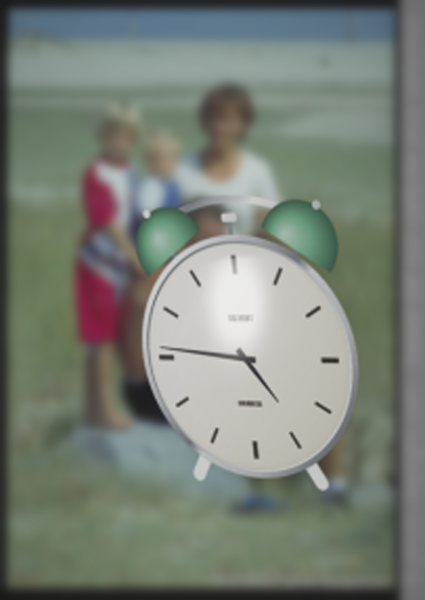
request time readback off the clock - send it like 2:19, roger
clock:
4:46
